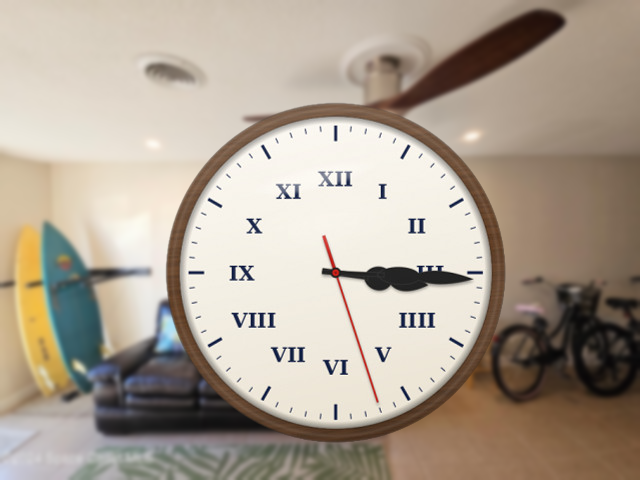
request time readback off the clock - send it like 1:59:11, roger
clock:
3:15:27
